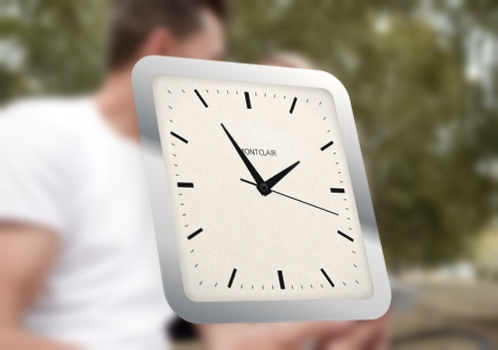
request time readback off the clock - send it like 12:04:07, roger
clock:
1:55:18
